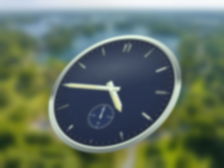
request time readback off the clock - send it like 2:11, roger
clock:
4:45
